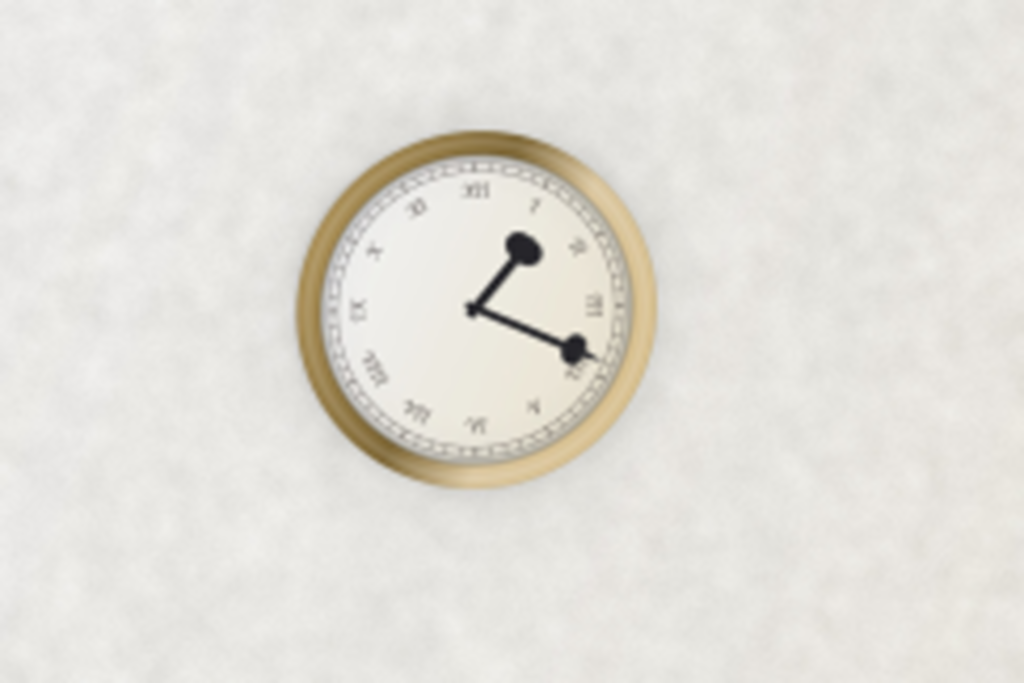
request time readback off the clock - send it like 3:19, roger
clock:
1:19
